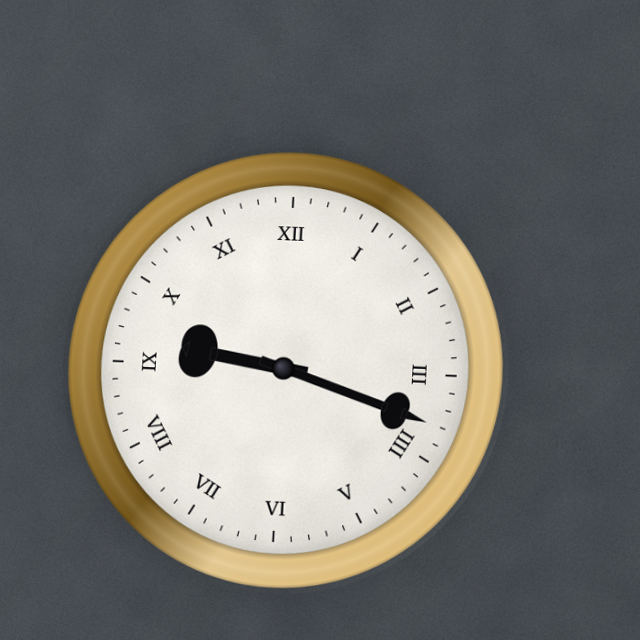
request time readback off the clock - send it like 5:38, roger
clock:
9:18
